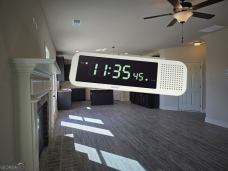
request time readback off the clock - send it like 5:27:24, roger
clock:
11:35:45
